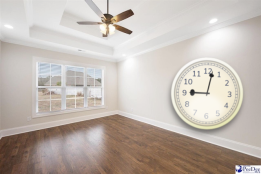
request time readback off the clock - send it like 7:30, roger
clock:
9:02
